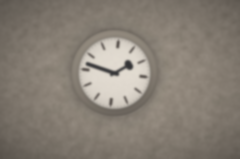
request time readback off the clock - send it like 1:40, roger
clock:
1:47
